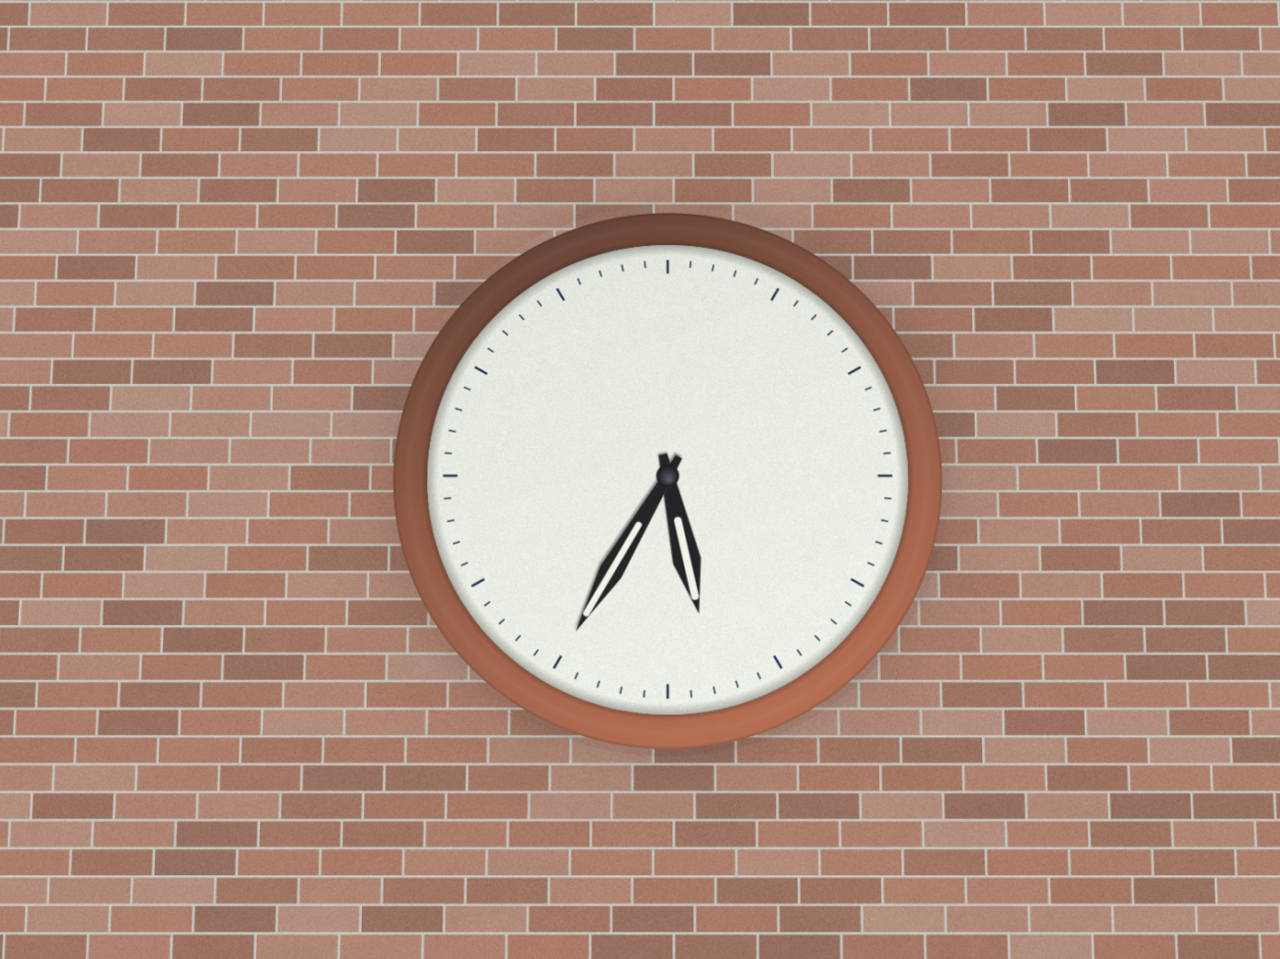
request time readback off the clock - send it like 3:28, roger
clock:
5:35
